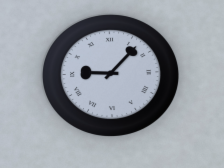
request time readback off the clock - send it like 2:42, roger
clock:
9:07
